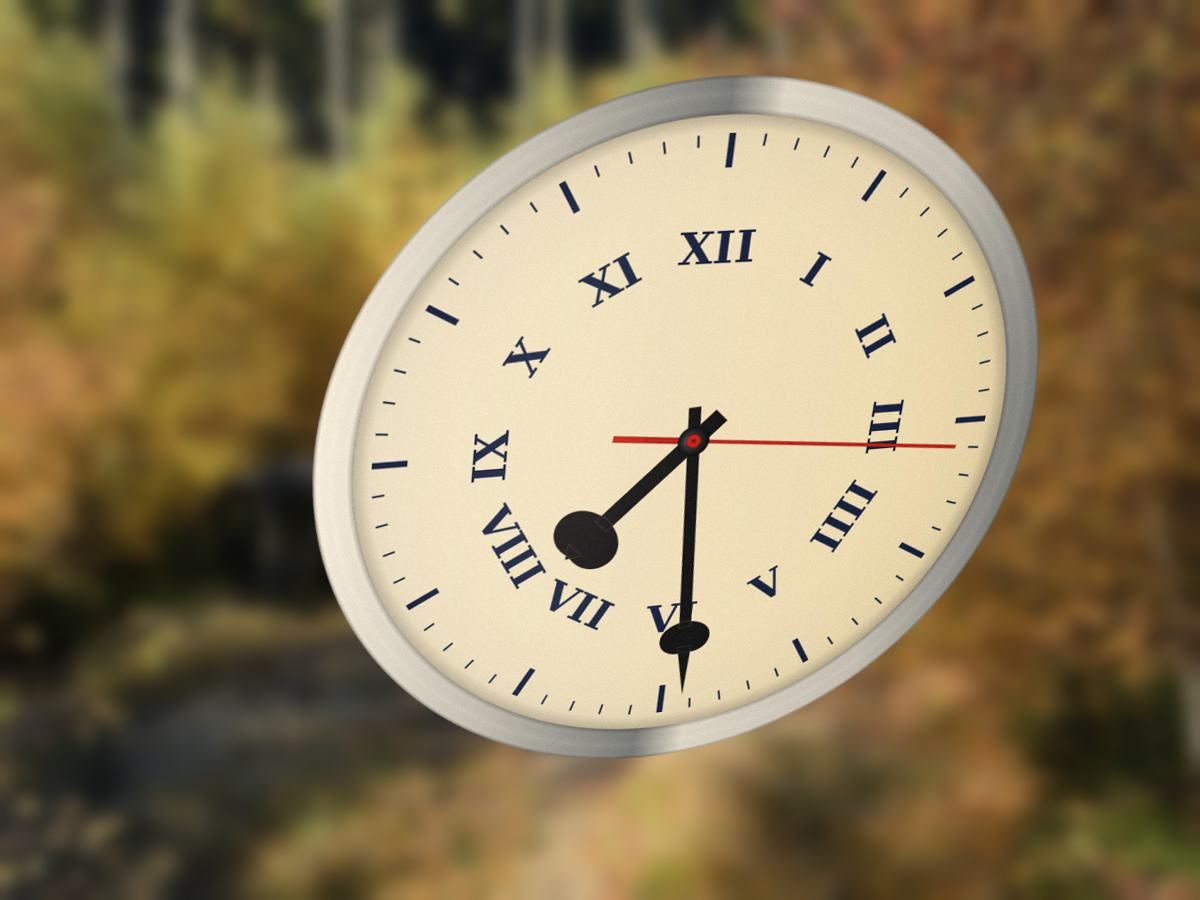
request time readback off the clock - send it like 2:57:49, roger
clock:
7:29:16
